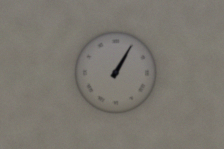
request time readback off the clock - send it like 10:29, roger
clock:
1:05
